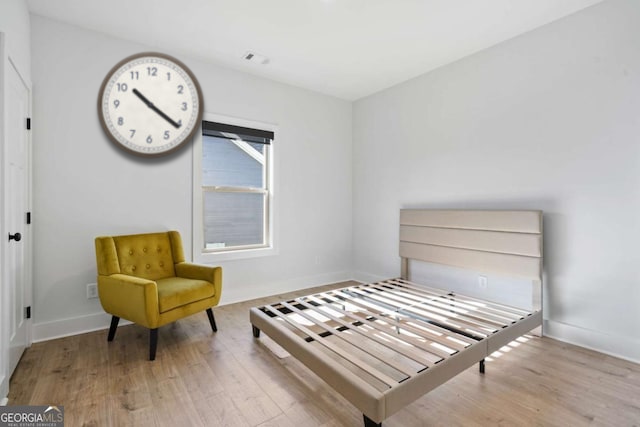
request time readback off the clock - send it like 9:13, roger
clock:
10:21
